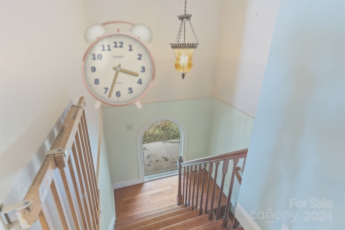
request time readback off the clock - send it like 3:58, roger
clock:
3:33
